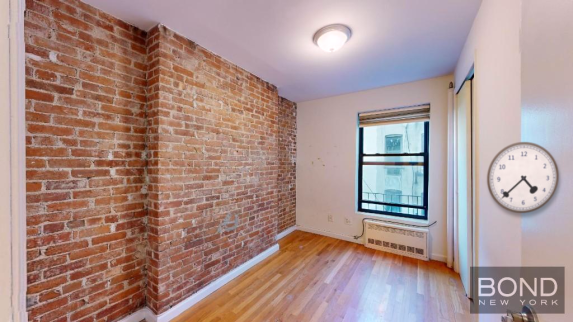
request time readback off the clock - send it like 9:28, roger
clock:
4:38
